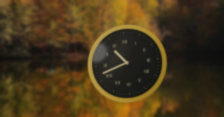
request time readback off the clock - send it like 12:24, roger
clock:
10:42
